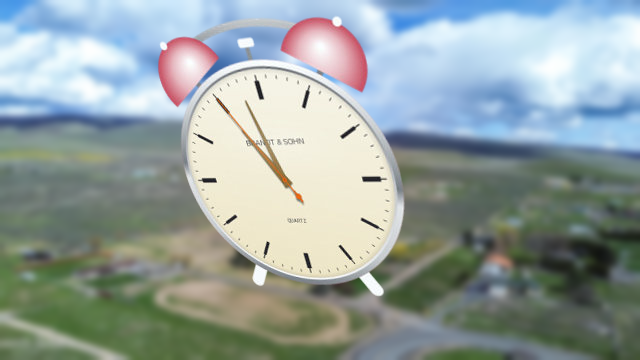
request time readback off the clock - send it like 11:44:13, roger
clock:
10:57:55
